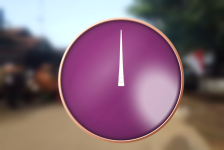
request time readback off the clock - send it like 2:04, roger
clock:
12:00
